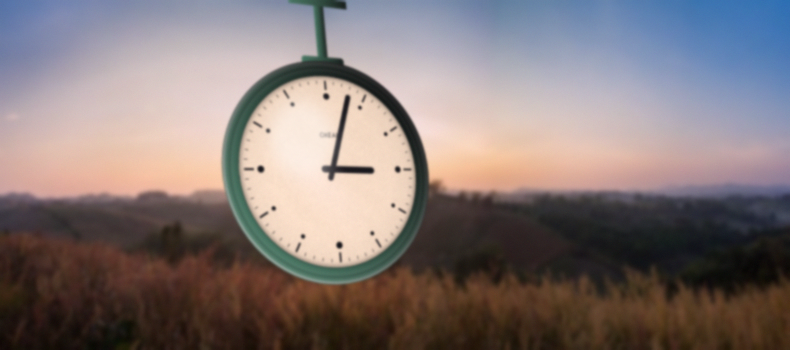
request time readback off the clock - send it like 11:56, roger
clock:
3:03
